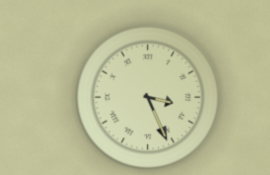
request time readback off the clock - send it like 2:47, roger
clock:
3:26
